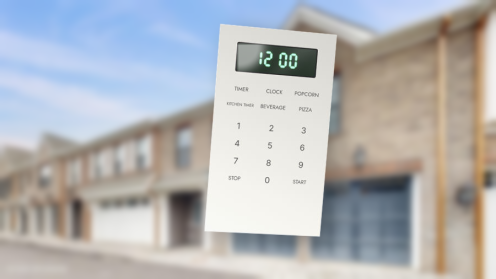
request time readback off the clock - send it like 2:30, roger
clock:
12:00
